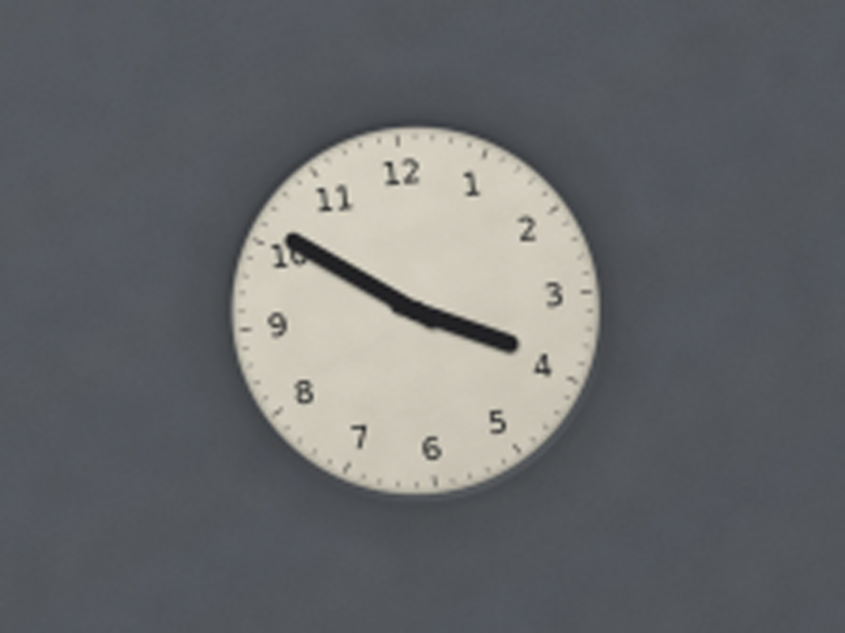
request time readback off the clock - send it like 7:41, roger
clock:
3:51
